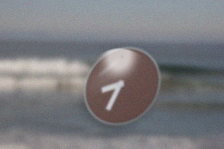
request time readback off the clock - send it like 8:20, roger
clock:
8:34
